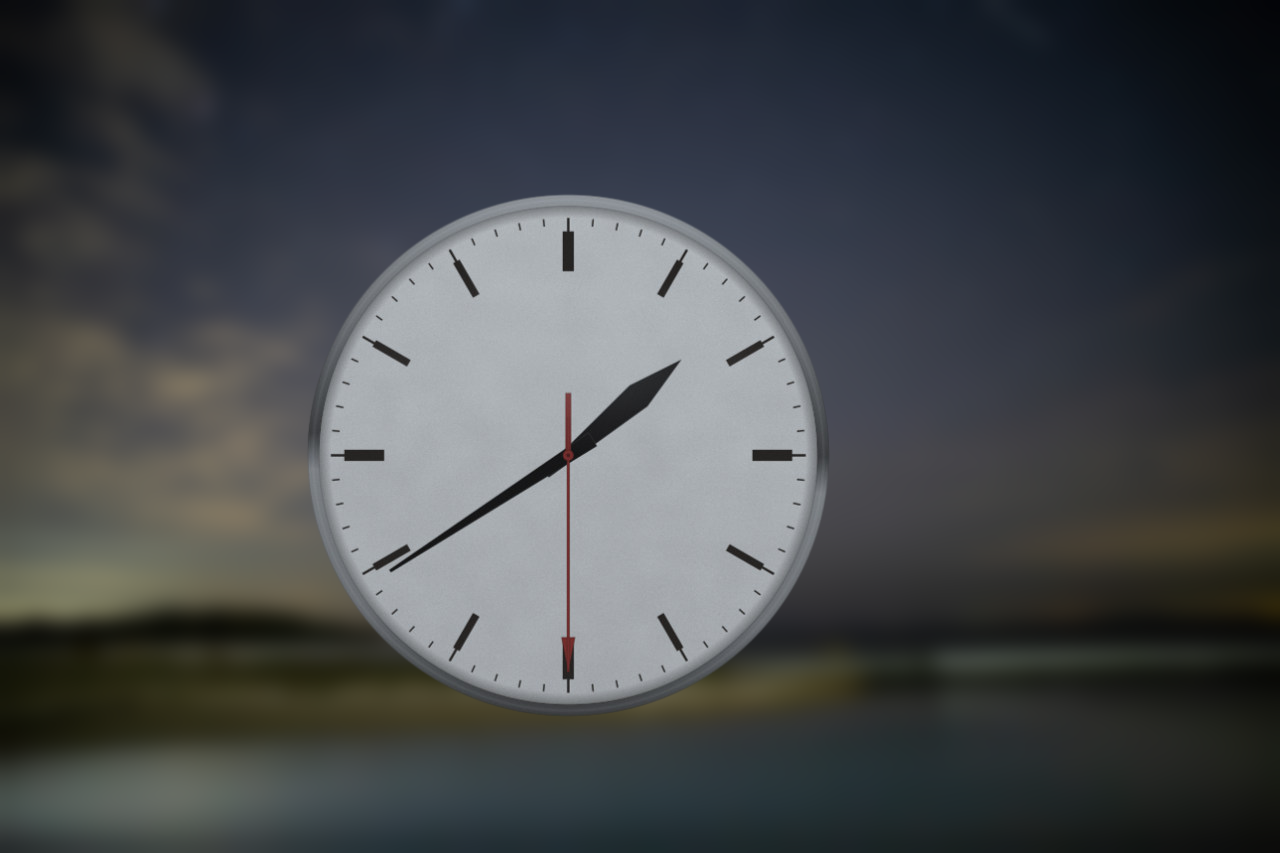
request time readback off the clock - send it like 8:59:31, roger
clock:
1:39:30
